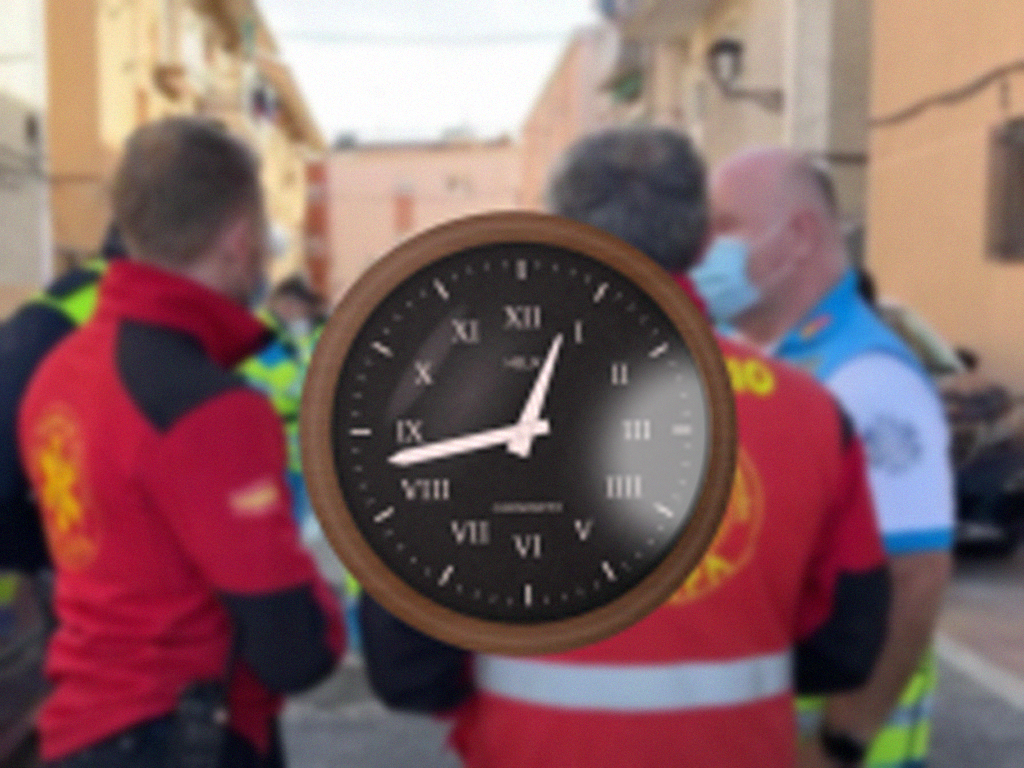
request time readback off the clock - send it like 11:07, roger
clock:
12:43
